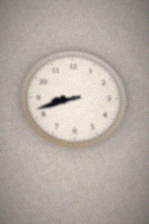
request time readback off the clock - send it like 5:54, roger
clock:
8:42
